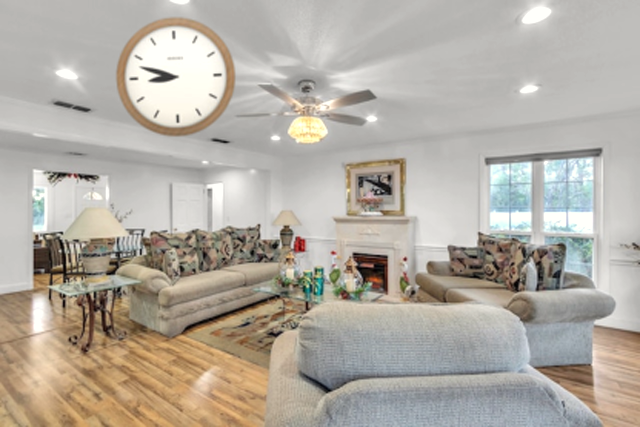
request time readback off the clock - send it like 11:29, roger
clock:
8:48
